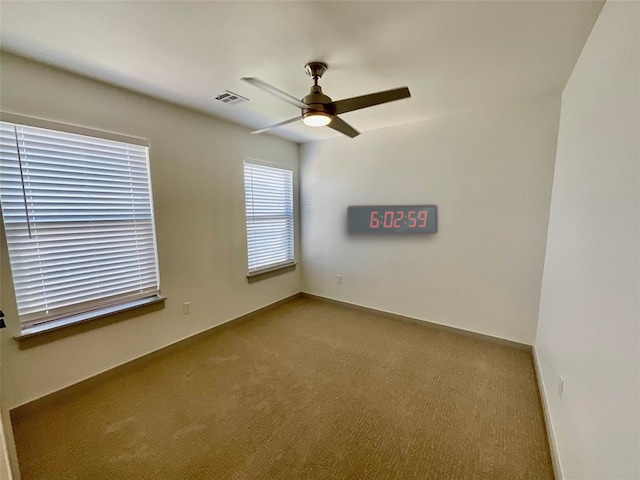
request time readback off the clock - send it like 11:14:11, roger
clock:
6:02:59
